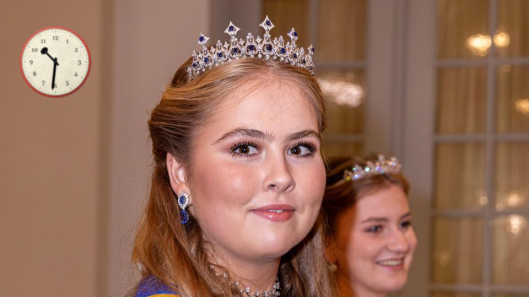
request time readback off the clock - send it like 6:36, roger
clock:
10:31
